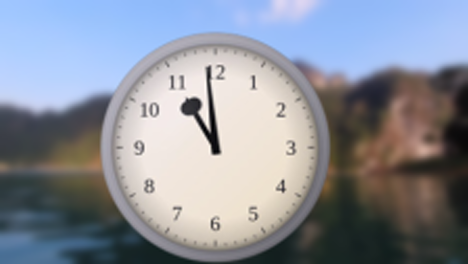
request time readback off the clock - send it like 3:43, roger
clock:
10:59
